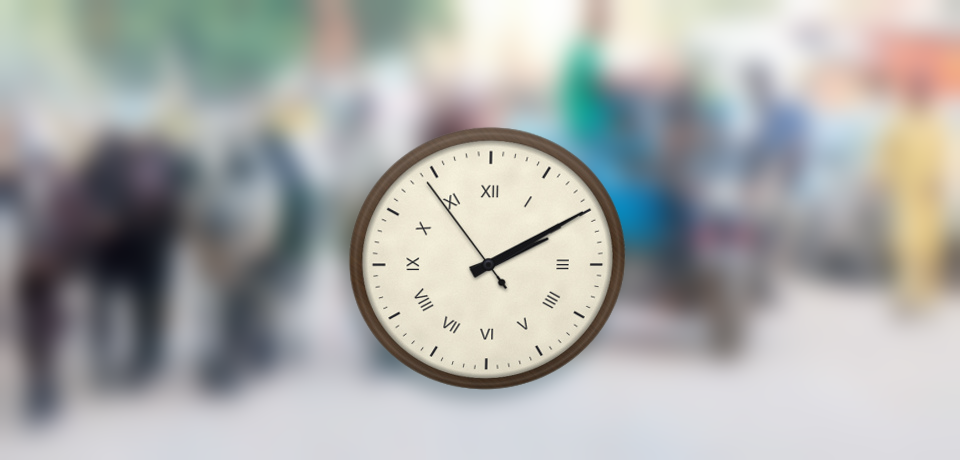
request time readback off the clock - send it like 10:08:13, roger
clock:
2:09:54
